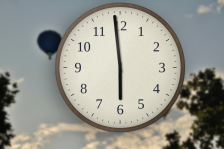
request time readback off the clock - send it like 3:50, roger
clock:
5:59
